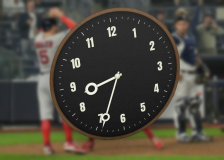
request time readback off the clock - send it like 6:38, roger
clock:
8:34
